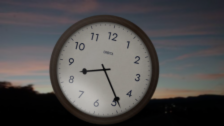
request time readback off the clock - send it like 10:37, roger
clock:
8:24
